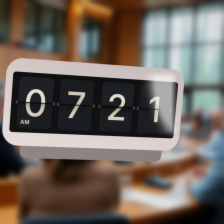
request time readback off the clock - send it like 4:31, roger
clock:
7:21
